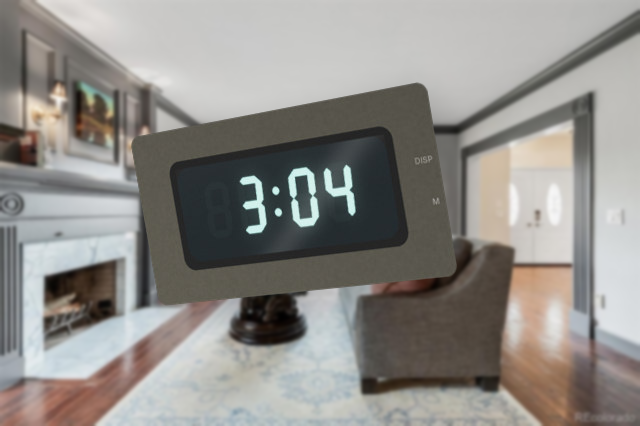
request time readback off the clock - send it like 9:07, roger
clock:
3:04
